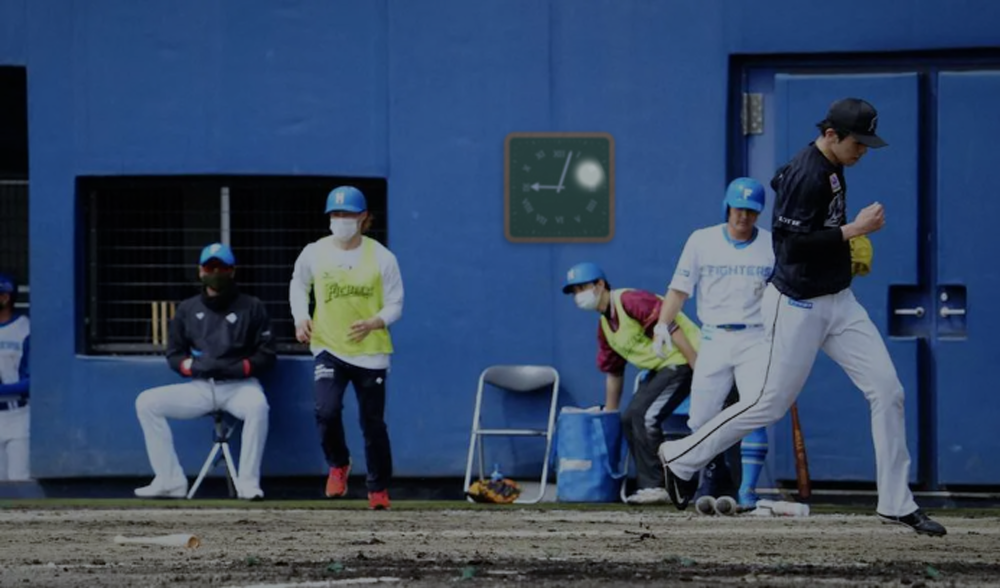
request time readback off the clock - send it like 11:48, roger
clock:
9:03
